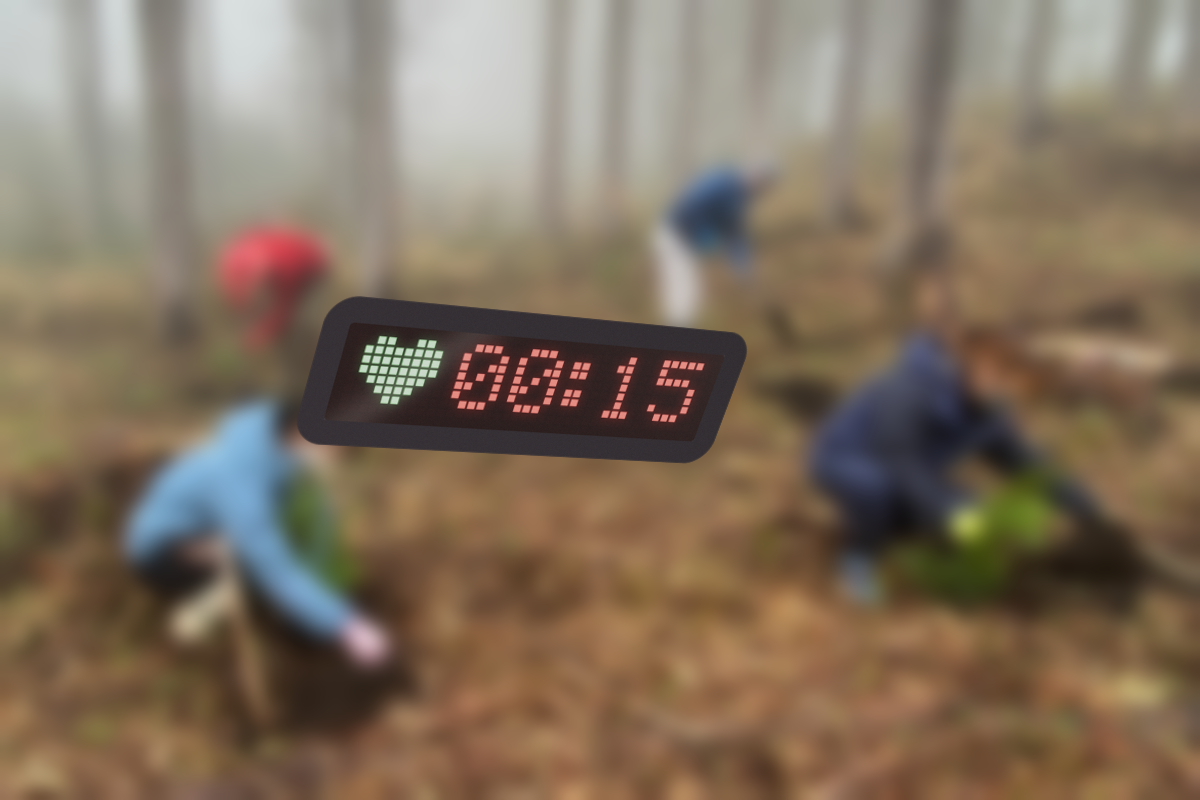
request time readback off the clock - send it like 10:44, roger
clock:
0:15
